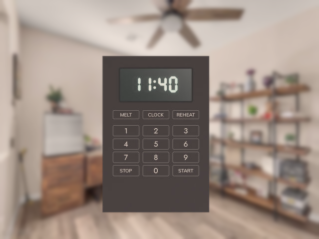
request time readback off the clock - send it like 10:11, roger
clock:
11:40
